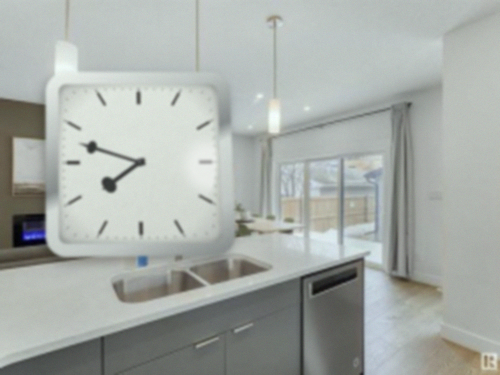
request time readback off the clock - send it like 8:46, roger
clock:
7:48
